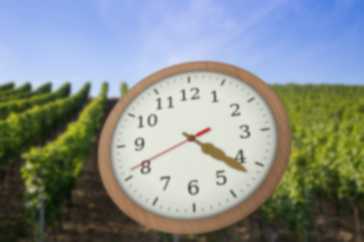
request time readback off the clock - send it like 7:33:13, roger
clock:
4:21:41
